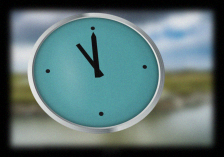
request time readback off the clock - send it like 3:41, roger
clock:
11:00
